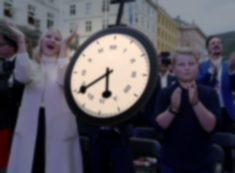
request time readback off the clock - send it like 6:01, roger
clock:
5:39
